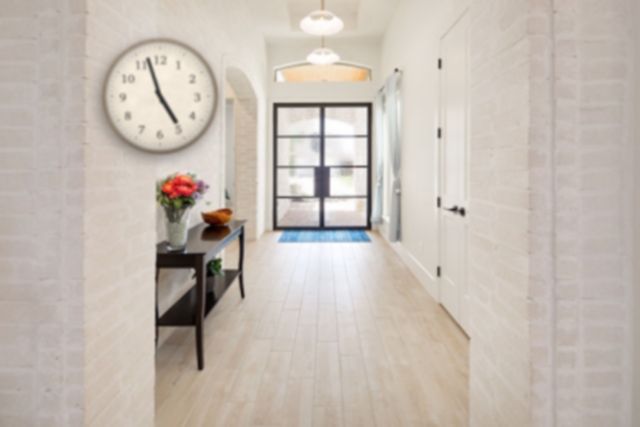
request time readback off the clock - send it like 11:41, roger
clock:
4:57
